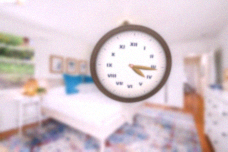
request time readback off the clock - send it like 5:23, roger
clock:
4:16
